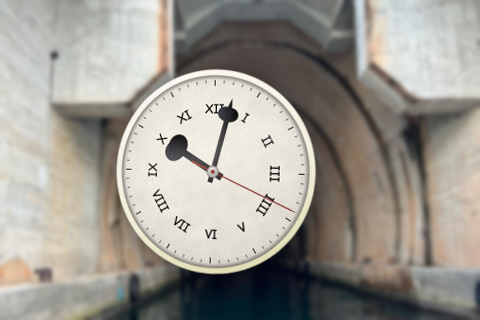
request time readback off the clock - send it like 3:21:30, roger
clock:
10:02:19
